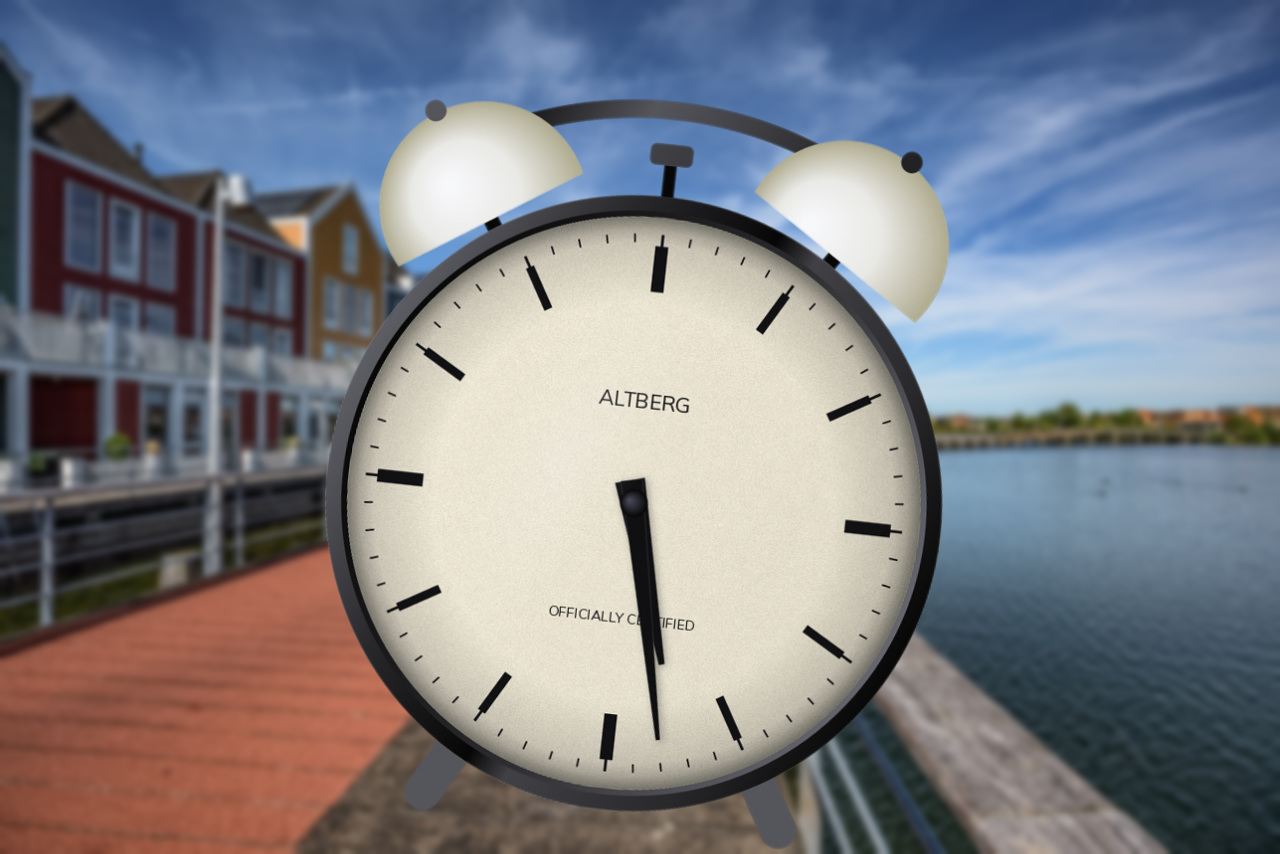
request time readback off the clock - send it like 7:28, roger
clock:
5:28
